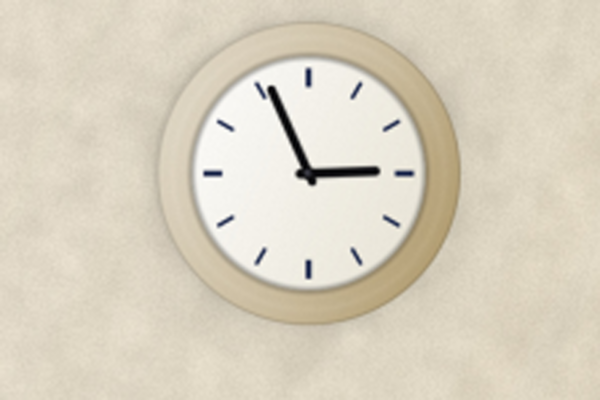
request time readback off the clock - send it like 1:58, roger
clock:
2:56
